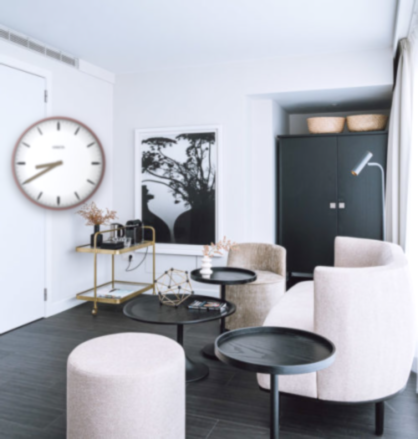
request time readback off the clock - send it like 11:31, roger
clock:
8:40
